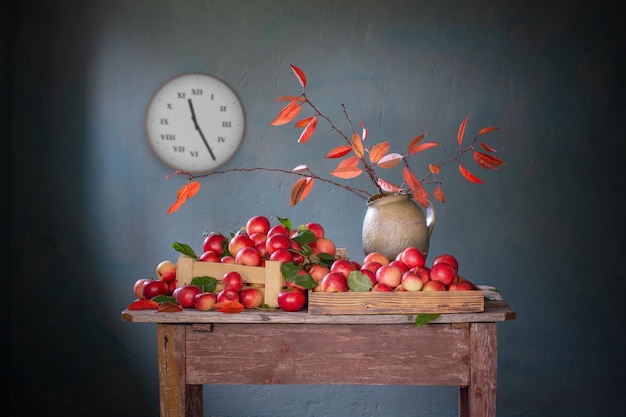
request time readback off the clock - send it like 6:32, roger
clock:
11:25
